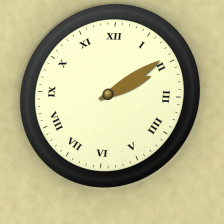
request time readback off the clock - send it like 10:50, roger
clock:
2:09
